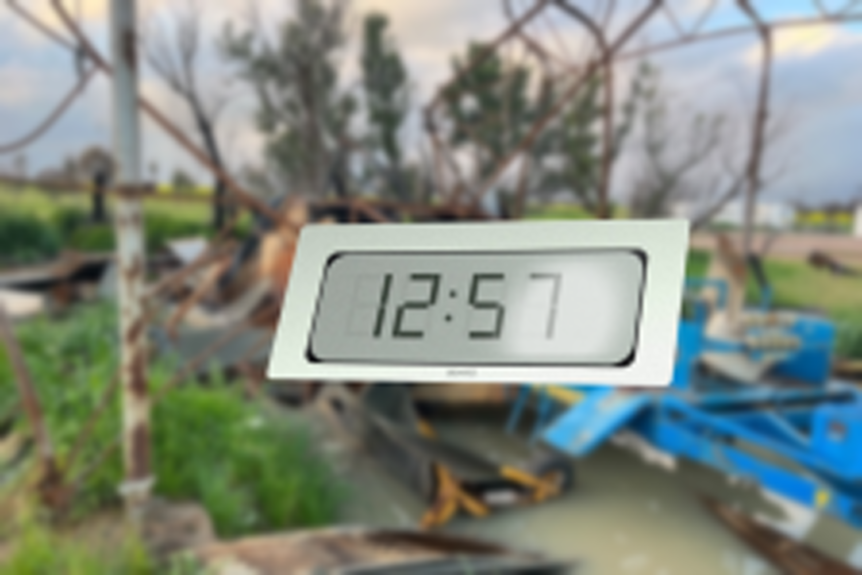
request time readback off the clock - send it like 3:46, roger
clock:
12:57
